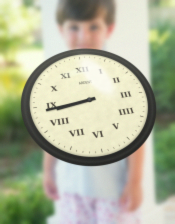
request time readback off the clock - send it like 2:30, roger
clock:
8:44
